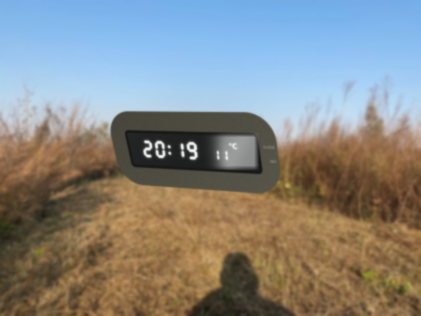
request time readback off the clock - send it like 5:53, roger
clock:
20:19
